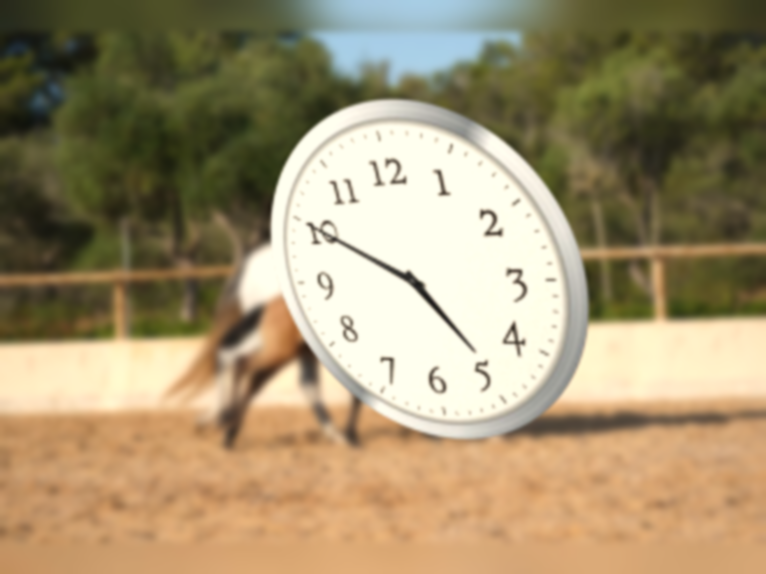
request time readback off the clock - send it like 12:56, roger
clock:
4:50
